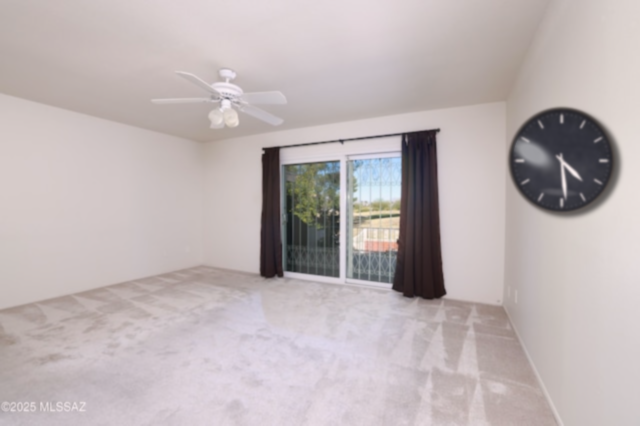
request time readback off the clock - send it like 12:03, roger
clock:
4:29
